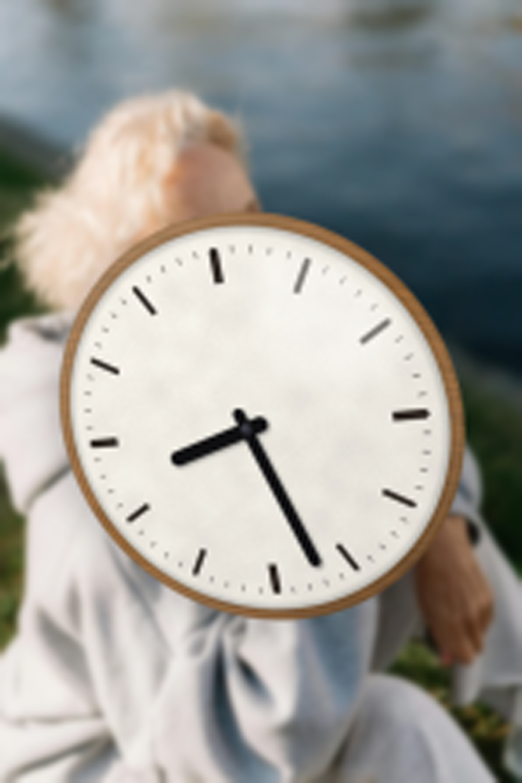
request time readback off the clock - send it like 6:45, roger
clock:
8:27
